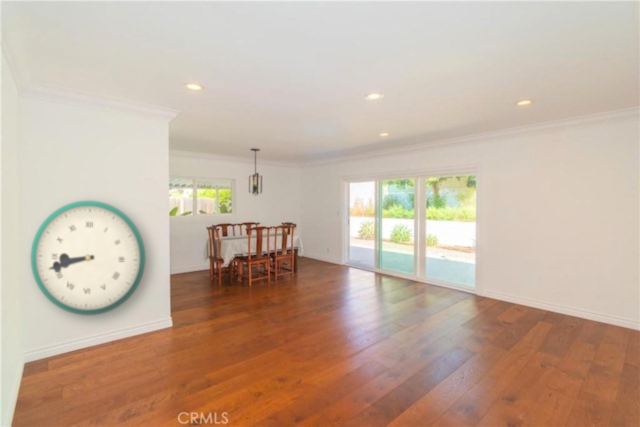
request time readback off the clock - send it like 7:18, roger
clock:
8:42
